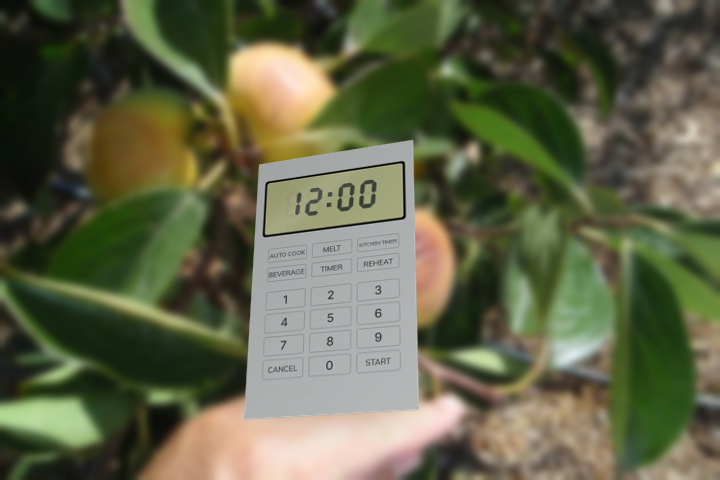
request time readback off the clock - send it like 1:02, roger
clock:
12:00
